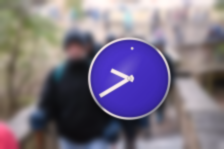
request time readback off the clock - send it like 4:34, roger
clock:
9:39
